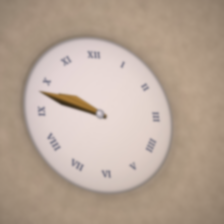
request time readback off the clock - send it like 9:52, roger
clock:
9:48
